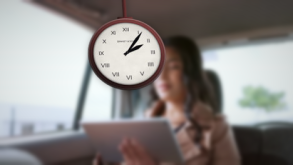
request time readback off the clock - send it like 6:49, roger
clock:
2:06
